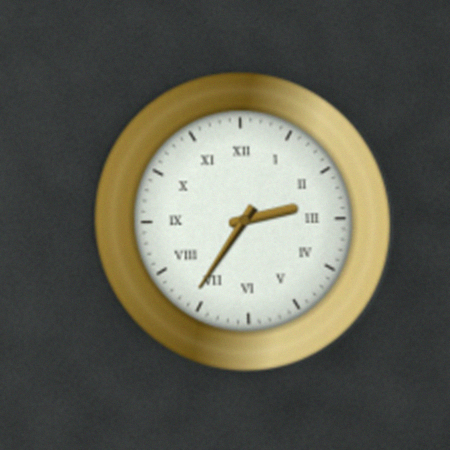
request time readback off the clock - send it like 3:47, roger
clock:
2:36
